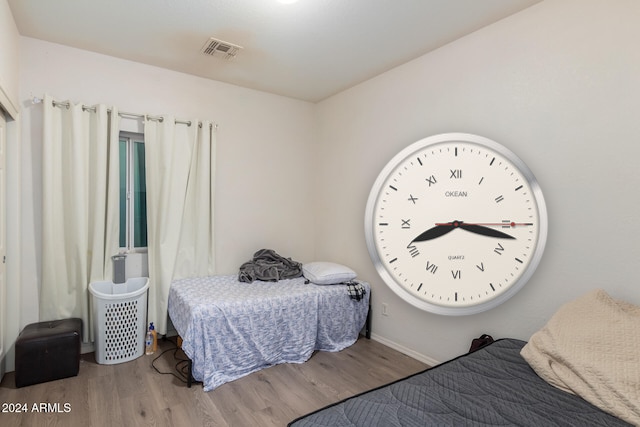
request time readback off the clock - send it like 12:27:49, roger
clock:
8:17:15
